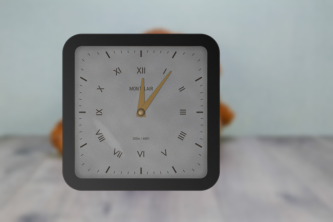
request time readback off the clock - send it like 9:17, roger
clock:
12:06
